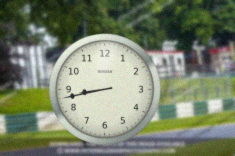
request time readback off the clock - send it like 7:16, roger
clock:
8:43
